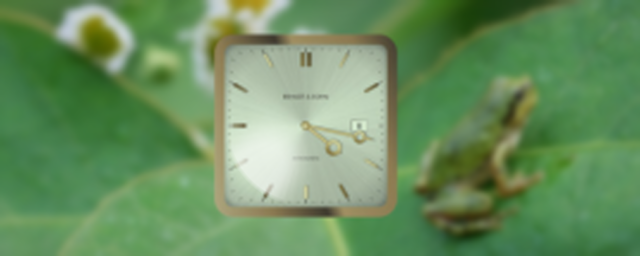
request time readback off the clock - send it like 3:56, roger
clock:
4:17
